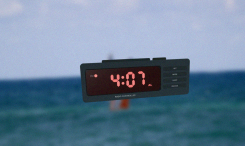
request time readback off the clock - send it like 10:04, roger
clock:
4:07
